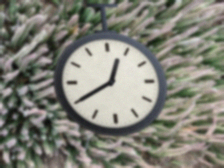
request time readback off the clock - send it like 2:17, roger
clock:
12:40
